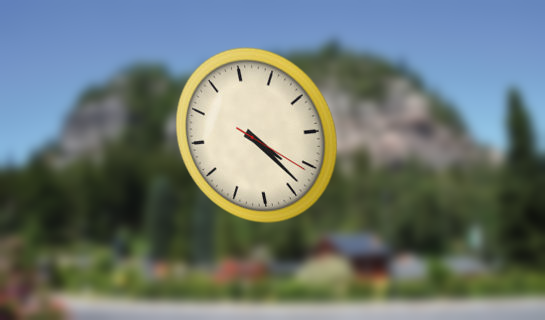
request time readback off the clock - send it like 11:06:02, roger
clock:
4:23:21
